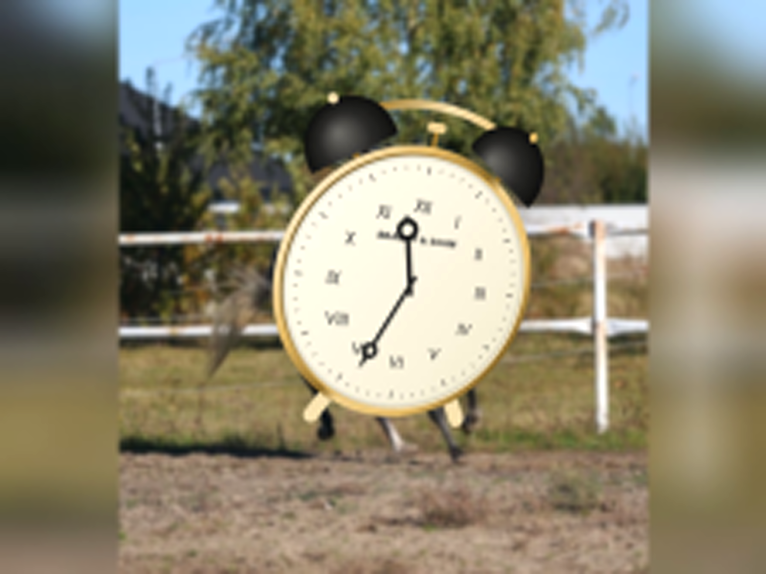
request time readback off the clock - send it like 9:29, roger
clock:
11:34
